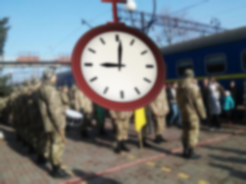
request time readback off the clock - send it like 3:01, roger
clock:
9:01
